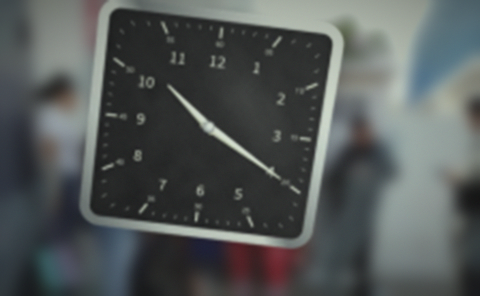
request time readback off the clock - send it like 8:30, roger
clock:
10:20
